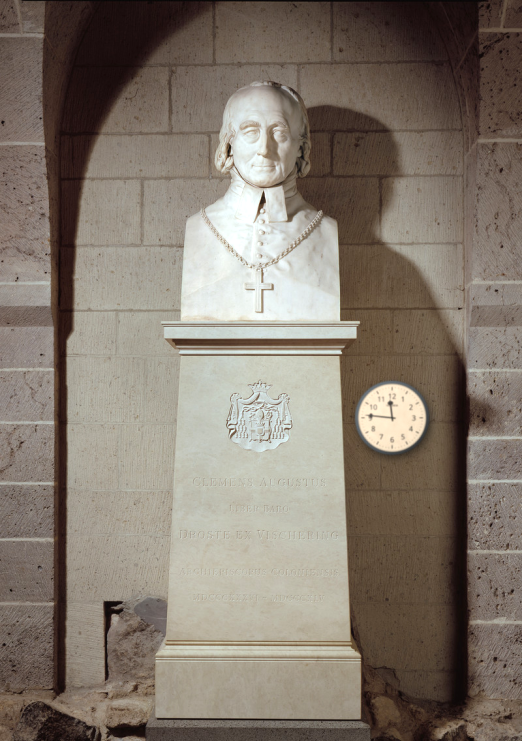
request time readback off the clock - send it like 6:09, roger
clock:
11:46
